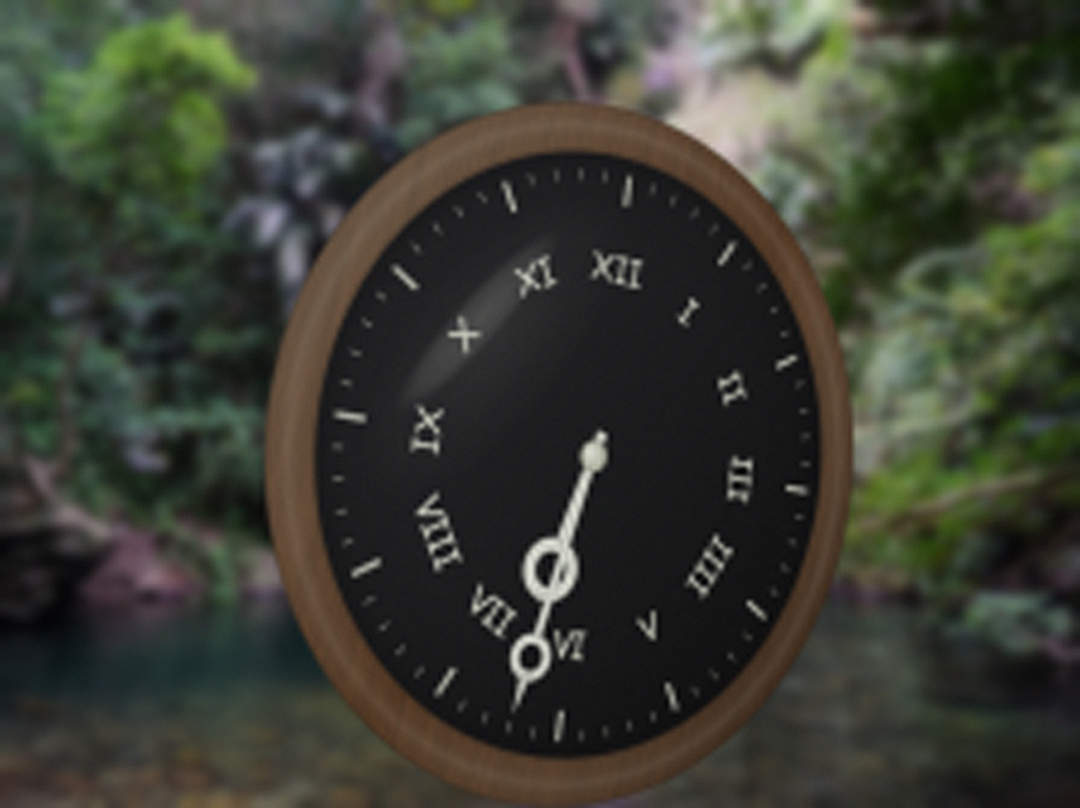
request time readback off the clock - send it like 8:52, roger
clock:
6:32
